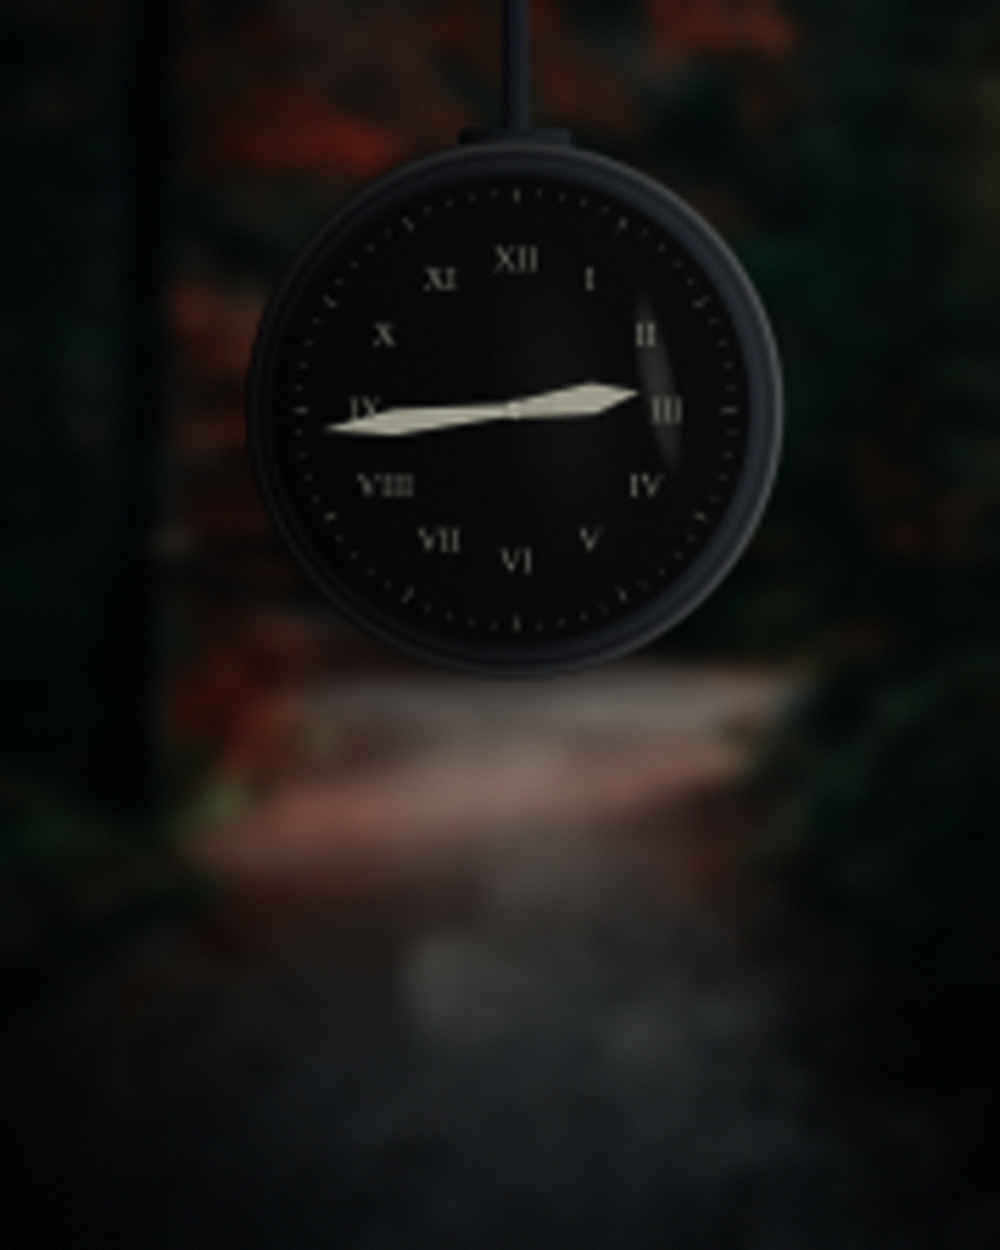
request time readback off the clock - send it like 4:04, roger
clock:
2:44
